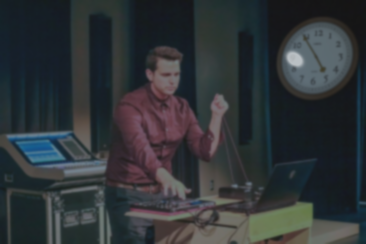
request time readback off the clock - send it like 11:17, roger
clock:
4:54
